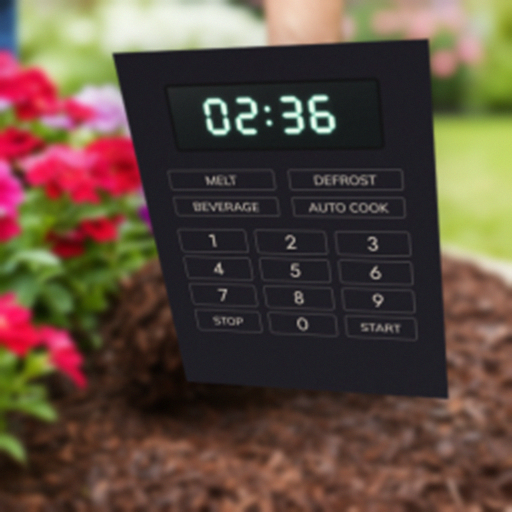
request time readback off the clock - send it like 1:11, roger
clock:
2:36
